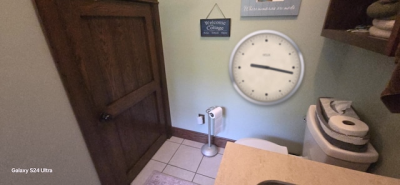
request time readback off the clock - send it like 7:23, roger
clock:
9:17
